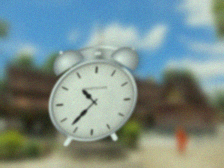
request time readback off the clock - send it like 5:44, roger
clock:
10:37
